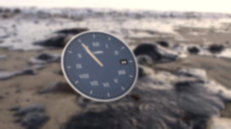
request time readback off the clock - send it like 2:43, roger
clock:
10:55
